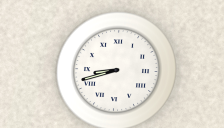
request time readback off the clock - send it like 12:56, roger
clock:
8:42
